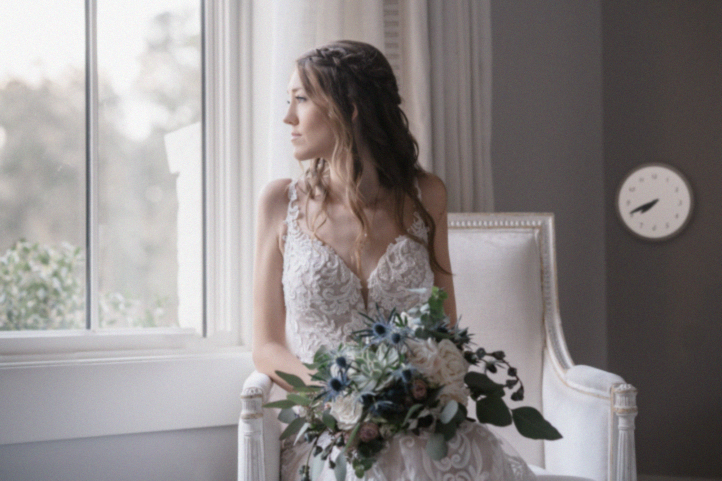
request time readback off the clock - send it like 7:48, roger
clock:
7:41
